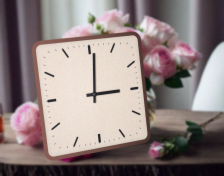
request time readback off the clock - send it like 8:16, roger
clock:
3:01
